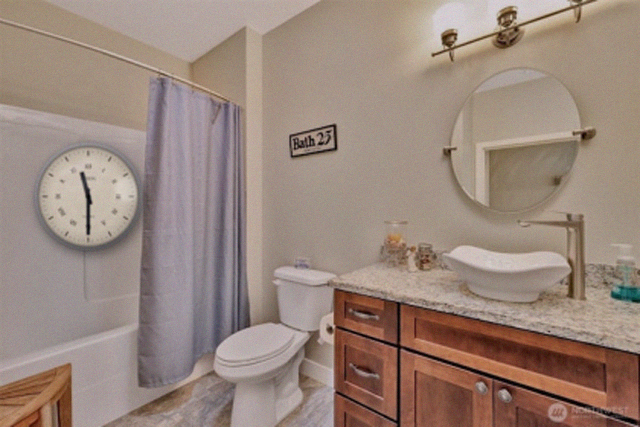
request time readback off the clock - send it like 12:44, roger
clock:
11:30
